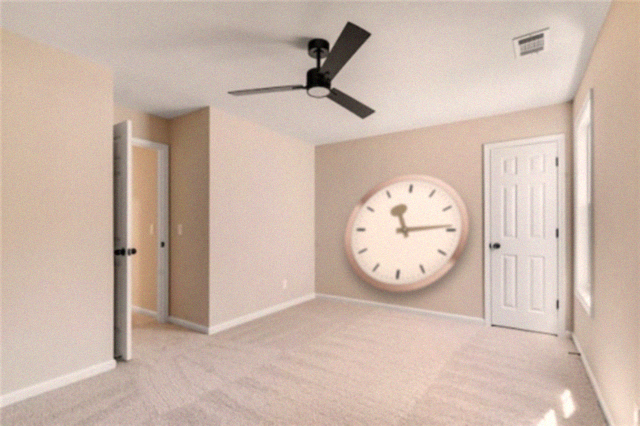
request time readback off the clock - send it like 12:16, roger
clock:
11:14
